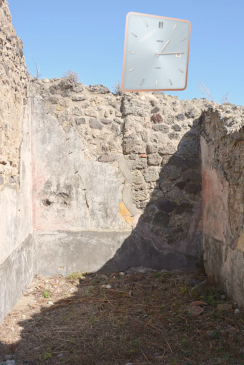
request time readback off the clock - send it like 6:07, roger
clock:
1:14
